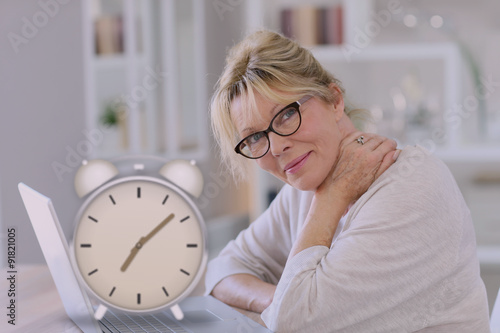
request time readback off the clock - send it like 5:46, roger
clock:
7:08
